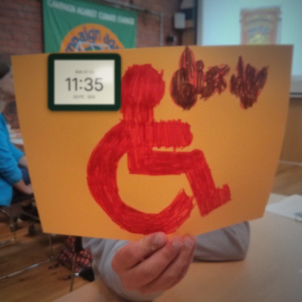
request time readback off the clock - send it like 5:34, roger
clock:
11:35
